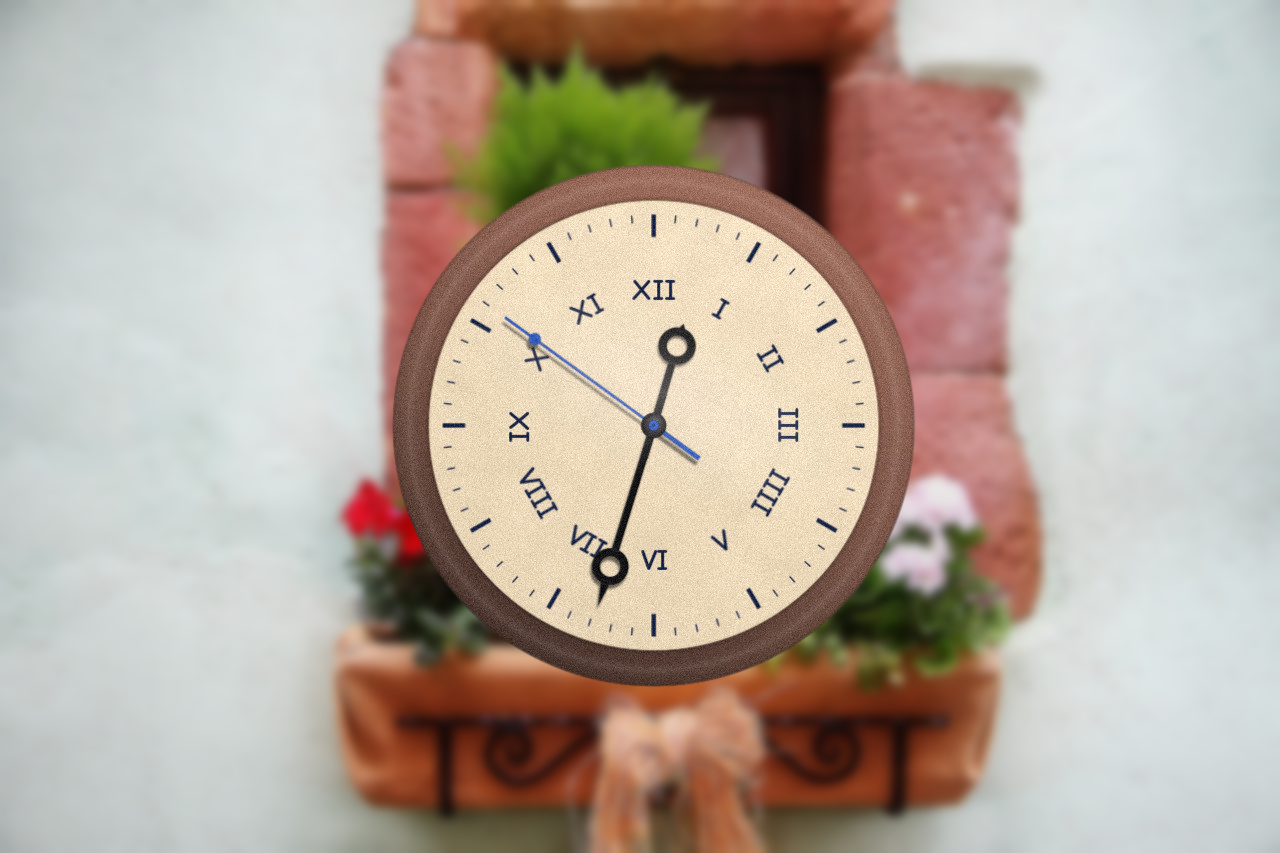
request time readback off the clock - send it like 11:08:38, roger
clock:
12:32:51
